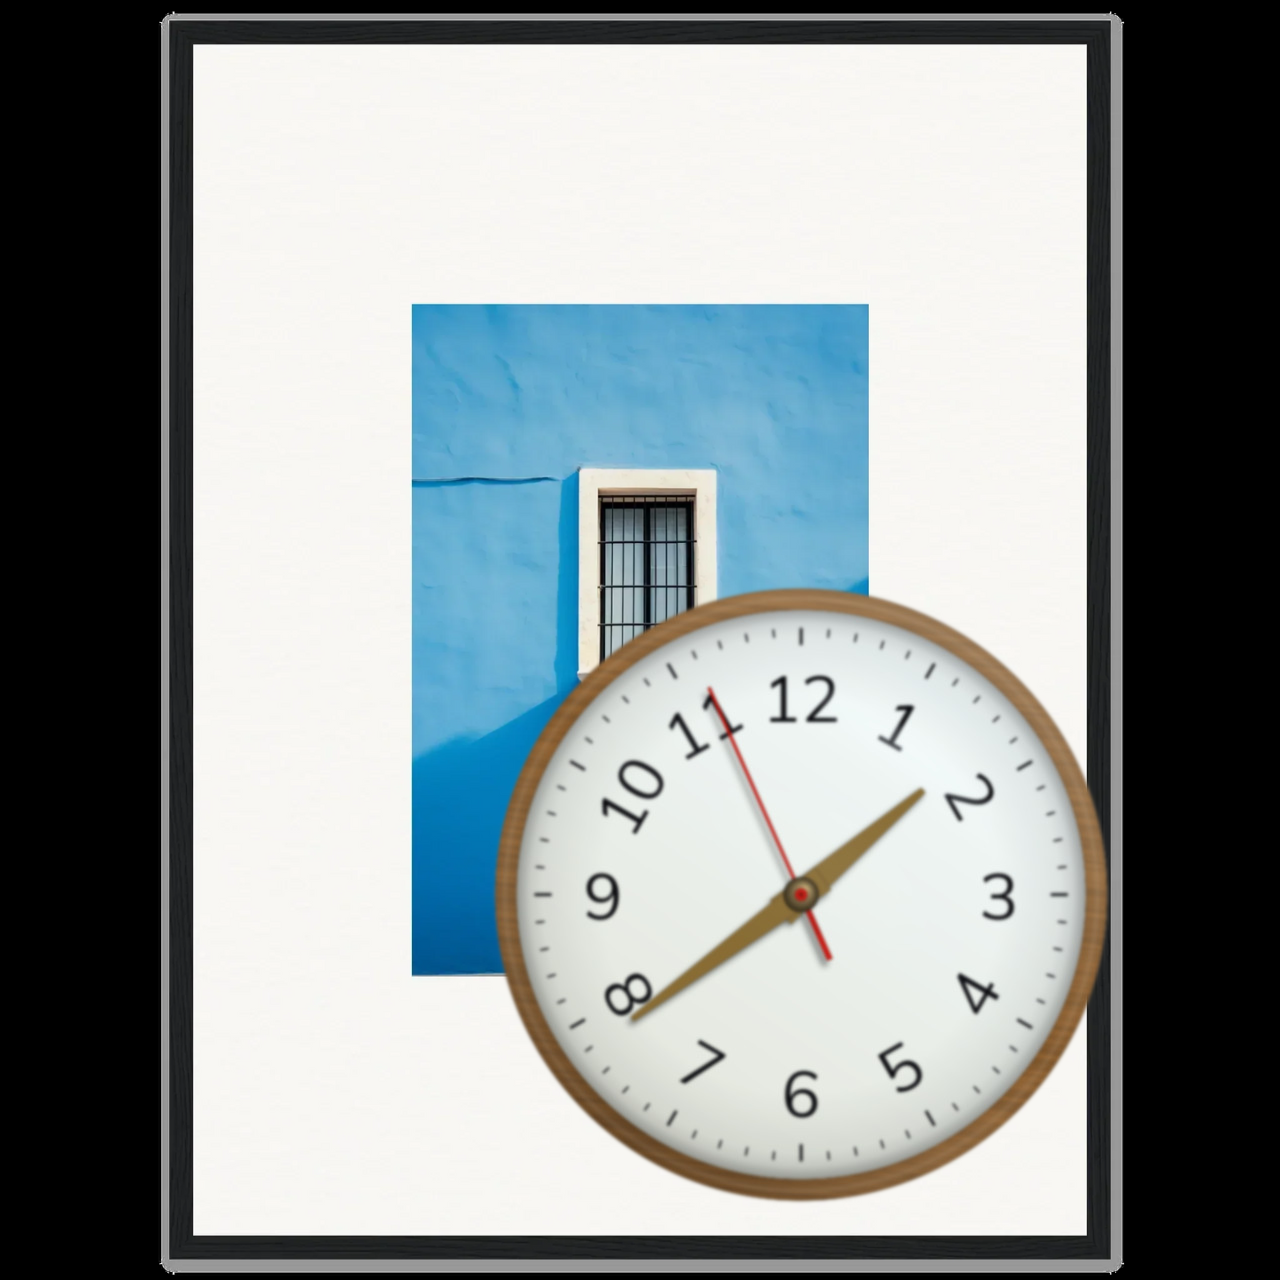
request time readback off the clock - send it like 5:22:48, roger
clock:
1:38:56
